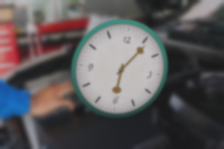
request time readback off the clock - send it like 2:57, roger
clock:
6:06
